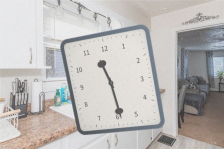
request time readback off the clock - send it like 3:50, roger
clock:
11:29
